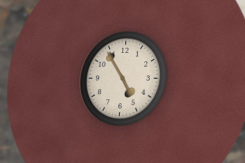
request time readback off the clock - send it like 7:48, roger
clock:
4:54
